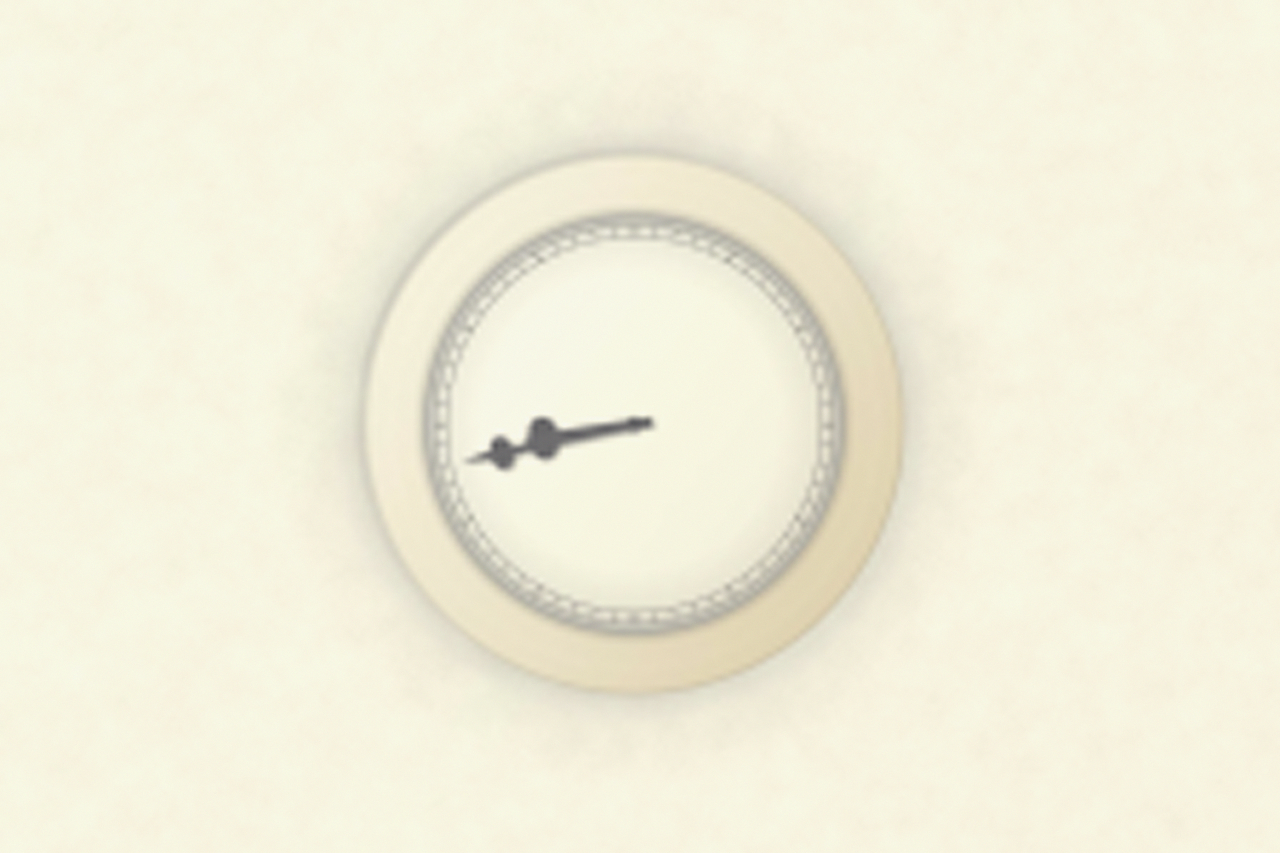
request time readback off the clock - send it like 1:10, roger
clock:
8:43
